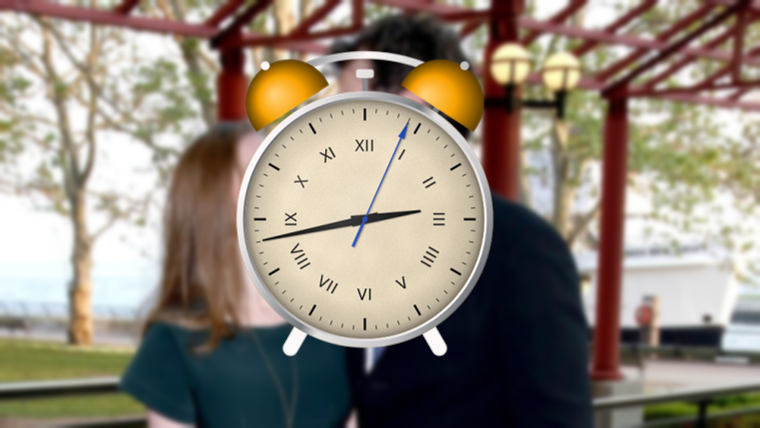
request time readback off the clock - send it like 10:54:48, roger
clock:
2:43:04
